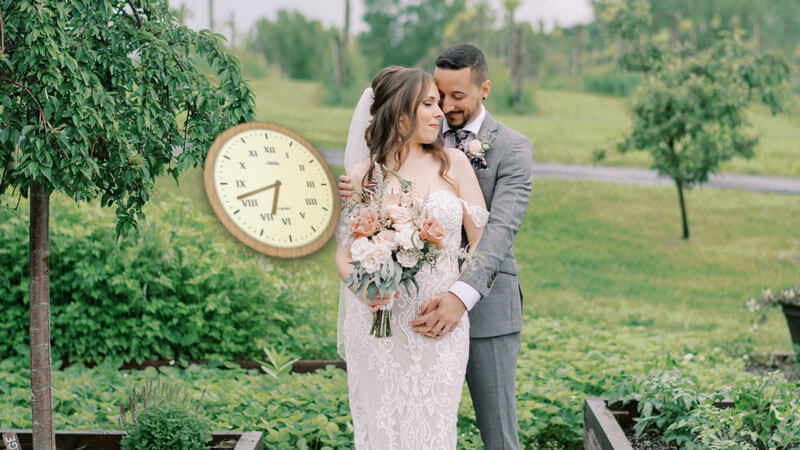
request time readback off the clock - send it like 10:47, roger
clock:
6:42
